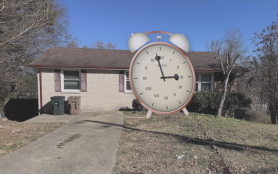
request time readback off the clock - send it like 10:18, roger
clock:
2:58
